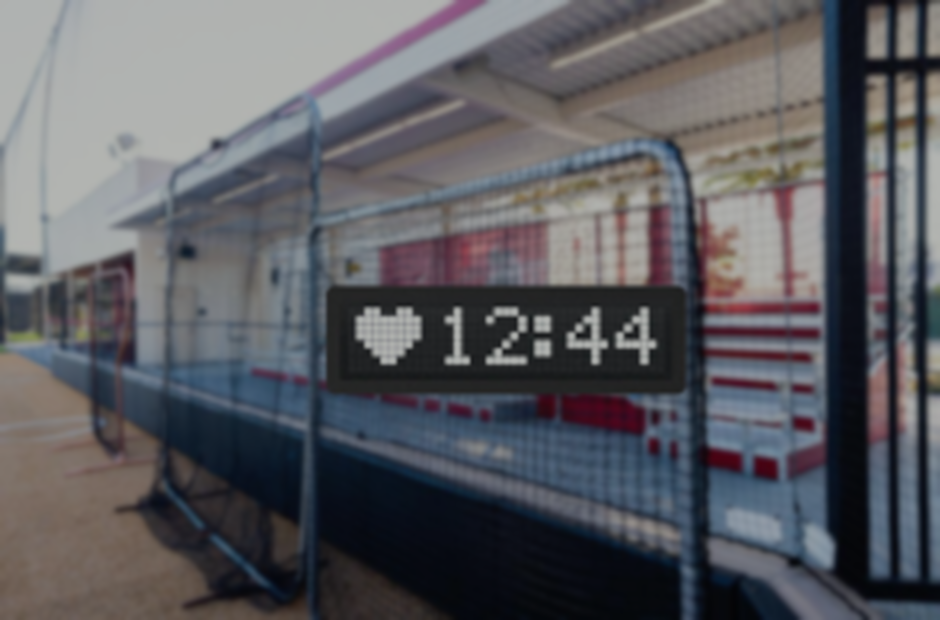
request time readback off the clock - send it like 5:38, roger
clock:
12:44
